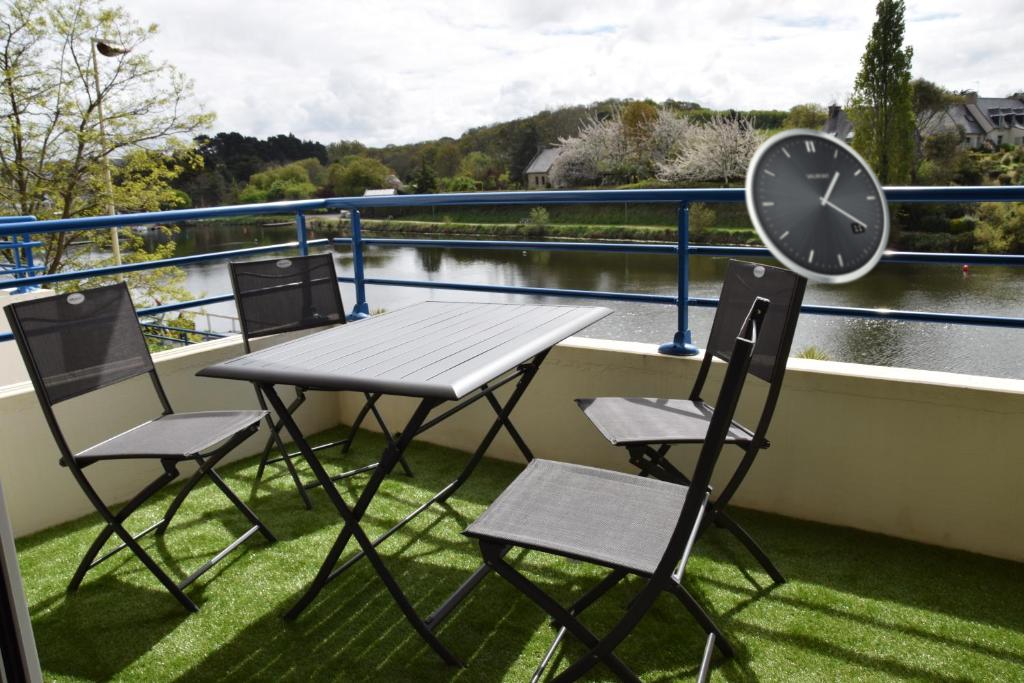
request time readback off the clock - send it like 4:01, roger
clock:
1:21
